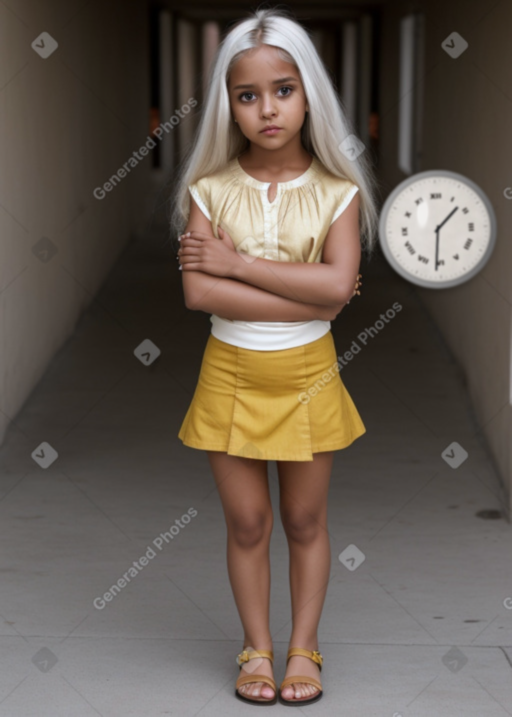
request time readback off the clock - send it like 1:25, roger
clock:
1:31
